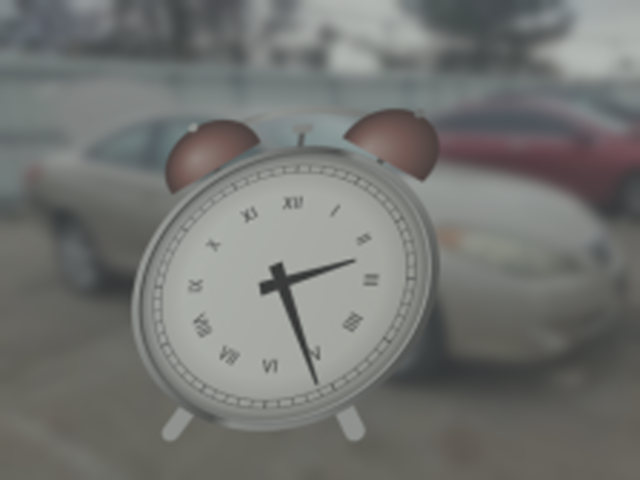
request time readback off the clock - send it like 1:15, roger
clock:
2:26
